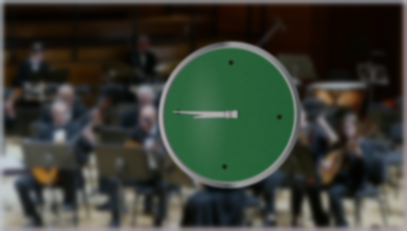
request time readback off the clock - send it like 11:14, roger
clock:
8:45
